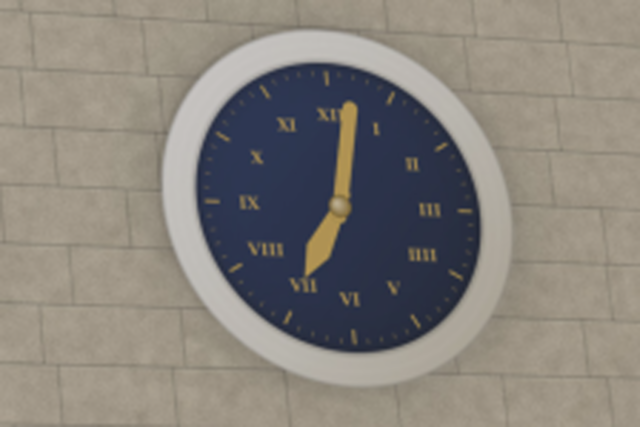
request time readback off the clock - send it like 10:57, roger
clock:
7:02
